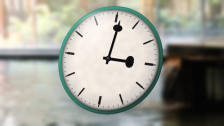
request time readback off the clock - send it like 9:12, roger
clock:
3:01
